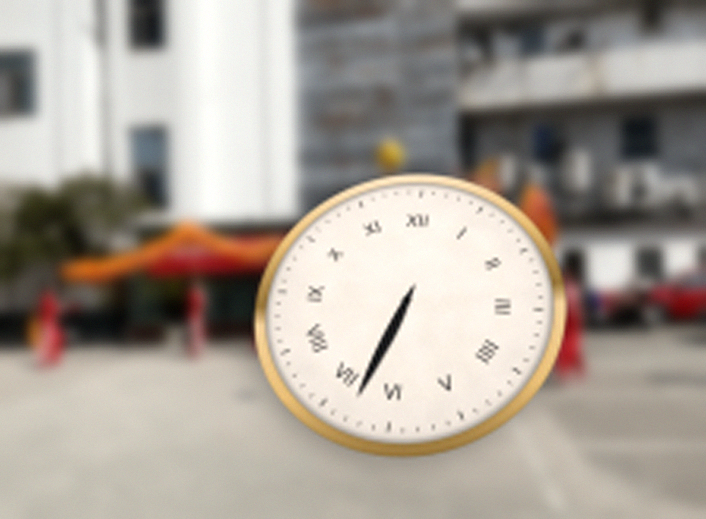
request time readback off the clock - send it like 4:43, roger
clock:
6:33
